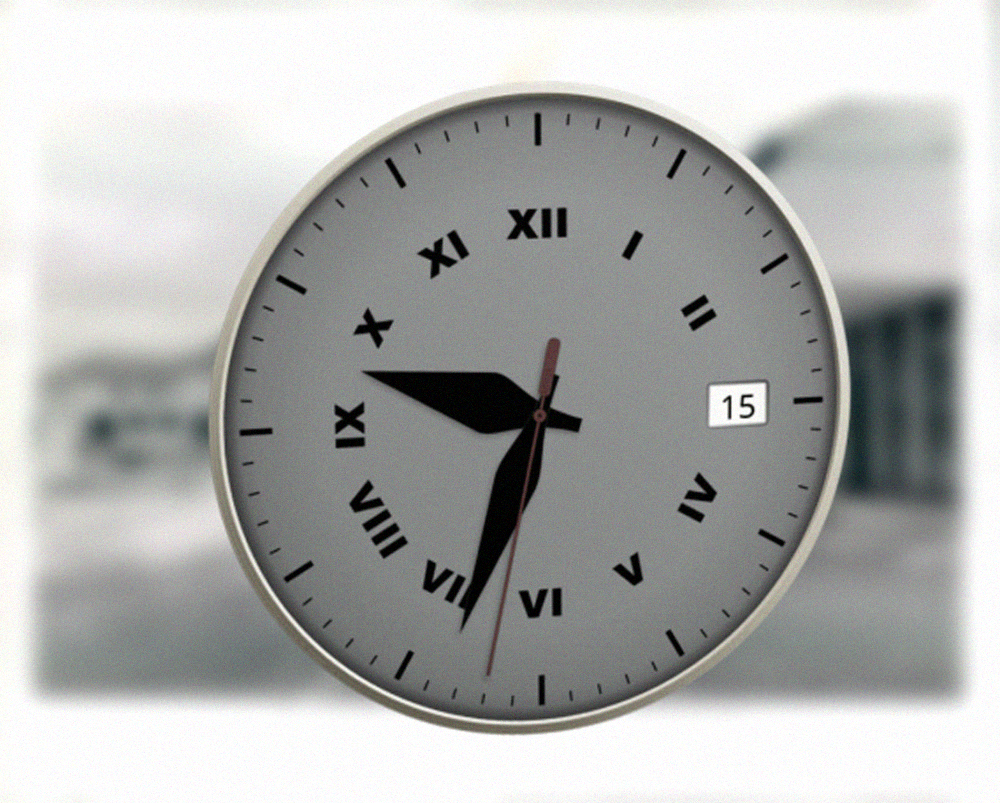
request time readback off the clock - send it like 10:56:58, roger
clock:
9:33:32
